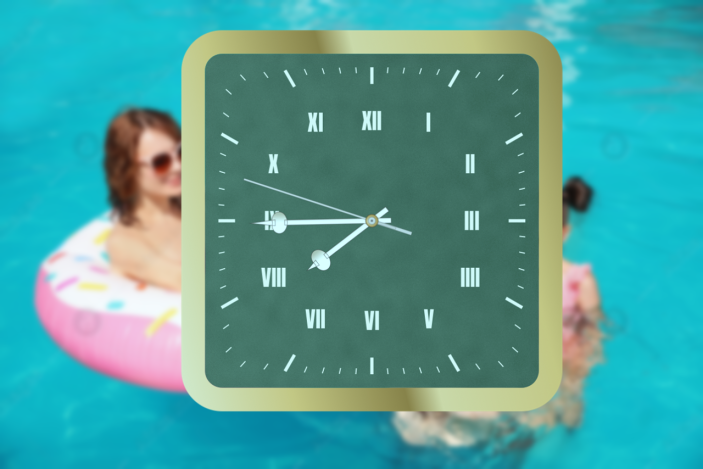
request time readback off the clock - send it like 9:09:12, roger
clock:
7:44:48
